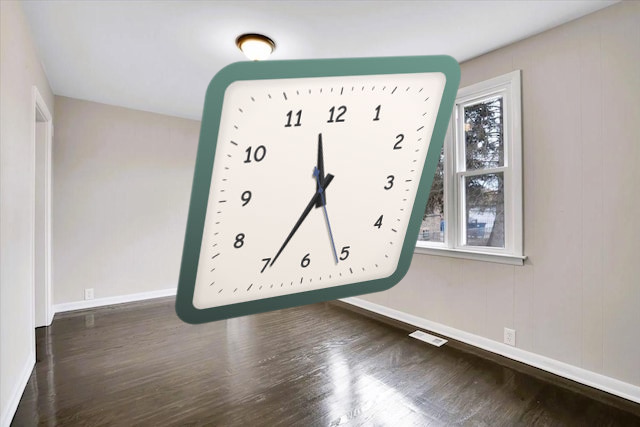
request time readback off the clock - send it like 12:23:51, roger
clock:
11:34:26
